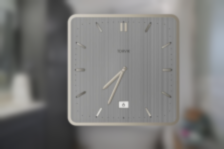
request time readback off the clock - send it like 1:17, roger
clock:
7:34
